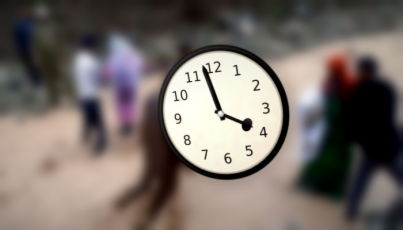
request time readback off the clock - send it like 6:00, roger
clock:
3:58
